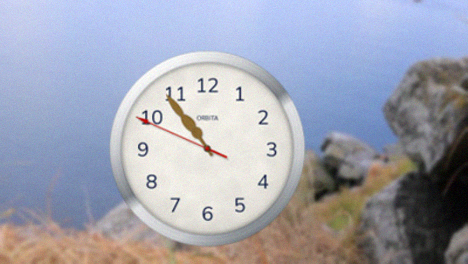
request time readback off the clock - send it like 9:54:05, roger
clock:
10:53:49
